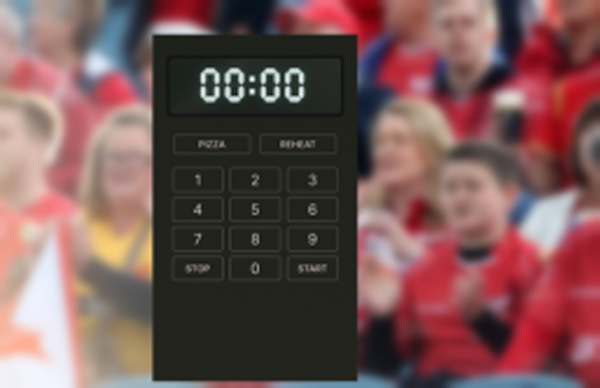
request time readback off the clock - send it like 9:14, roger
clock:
0:00
